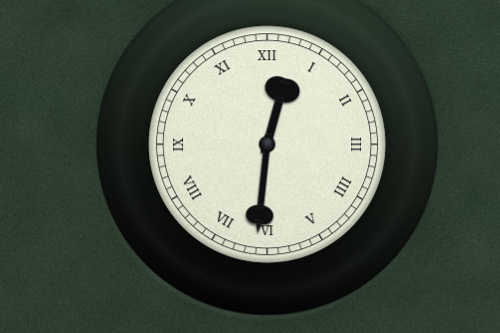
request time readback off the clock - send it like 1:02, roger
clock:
12:31
